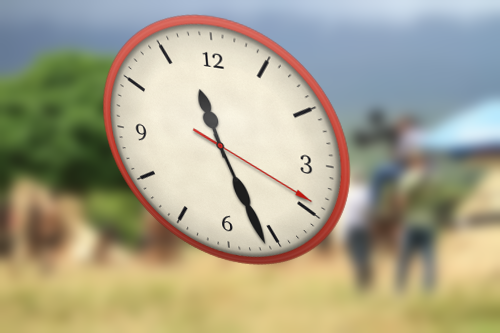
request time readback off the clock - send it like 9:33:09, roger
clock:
11:26:19
